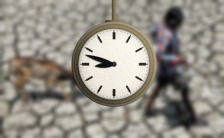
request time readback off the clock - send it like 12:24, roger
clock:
8:48
